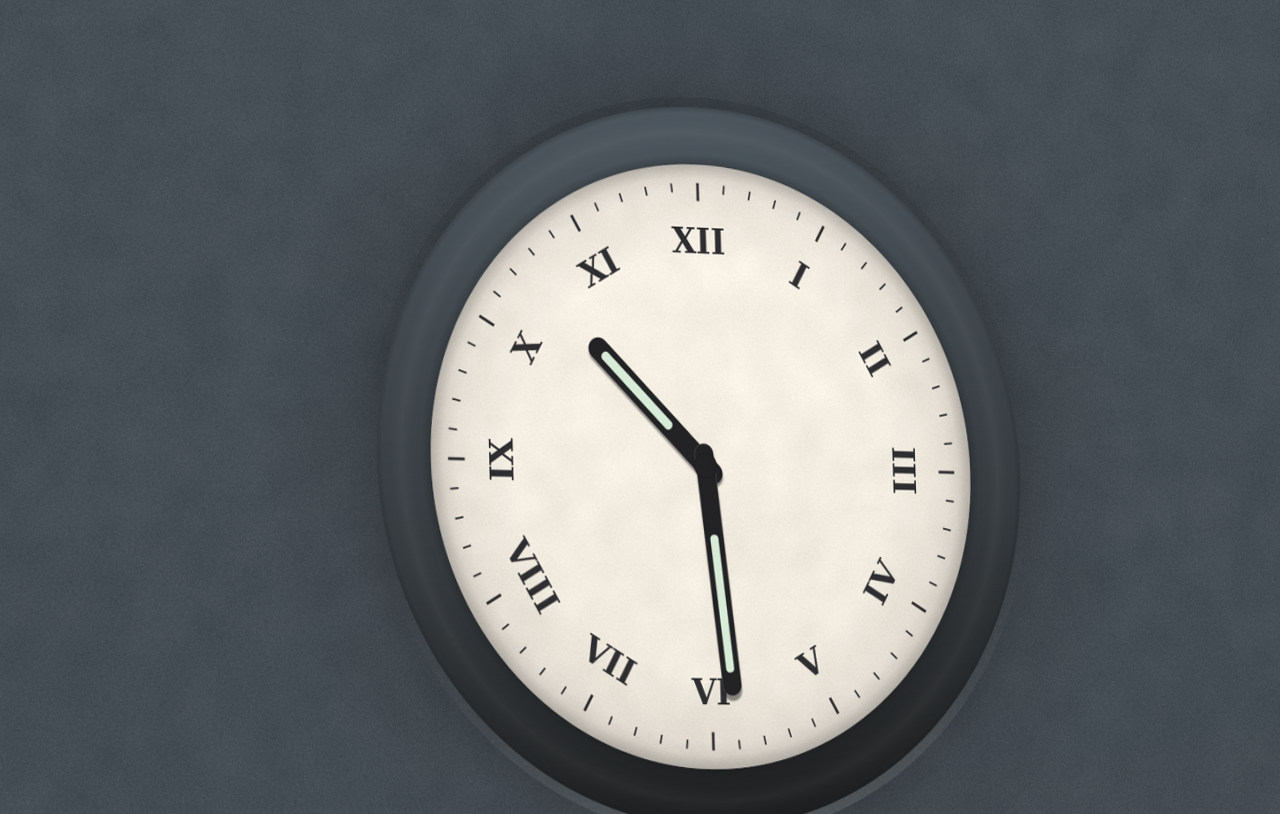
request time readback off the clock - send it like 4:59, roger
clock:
10:29
